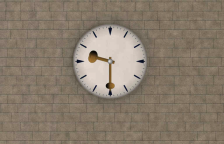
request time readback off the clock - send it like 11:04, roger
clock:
9:30
